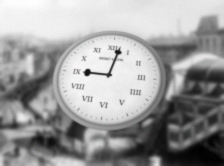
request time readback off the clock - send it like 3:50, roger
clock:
9:02
